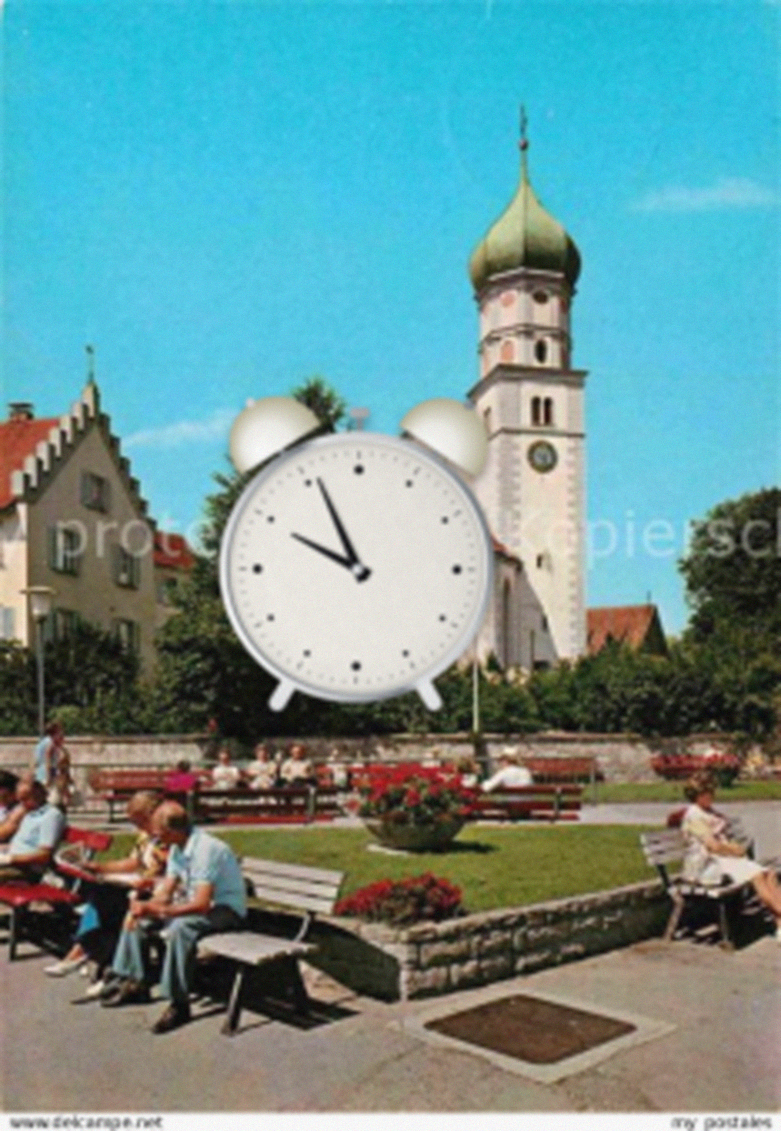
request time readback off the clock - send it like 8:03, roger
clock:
9:56
